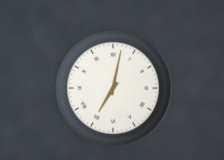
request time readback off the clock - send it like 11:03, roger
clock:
7:02
